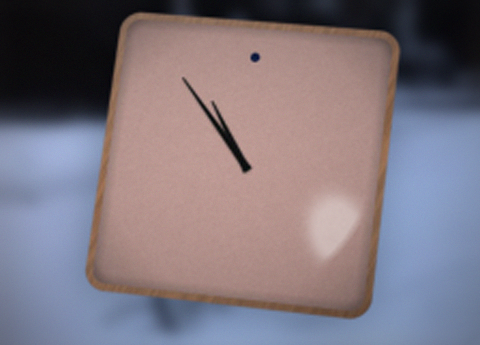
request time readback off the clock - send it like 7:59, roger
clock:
10:53
